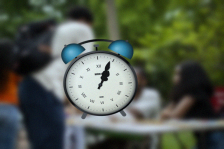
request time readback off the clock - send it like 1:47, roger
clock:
1:04
